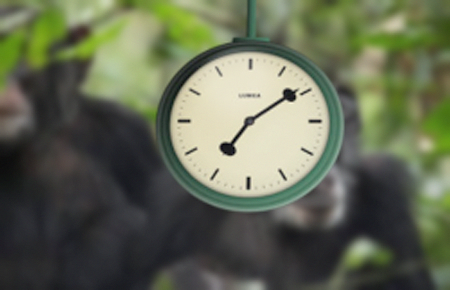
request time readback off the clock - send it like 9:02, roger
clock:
7:09
